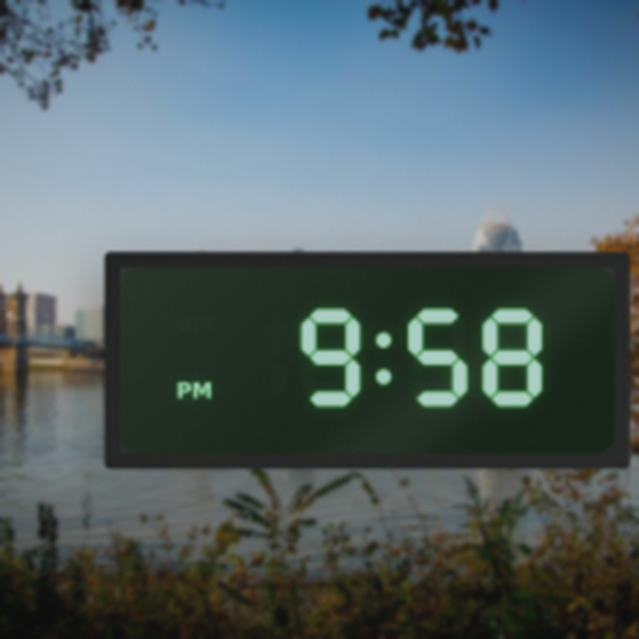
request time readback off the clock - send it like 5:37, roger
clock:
9:58
